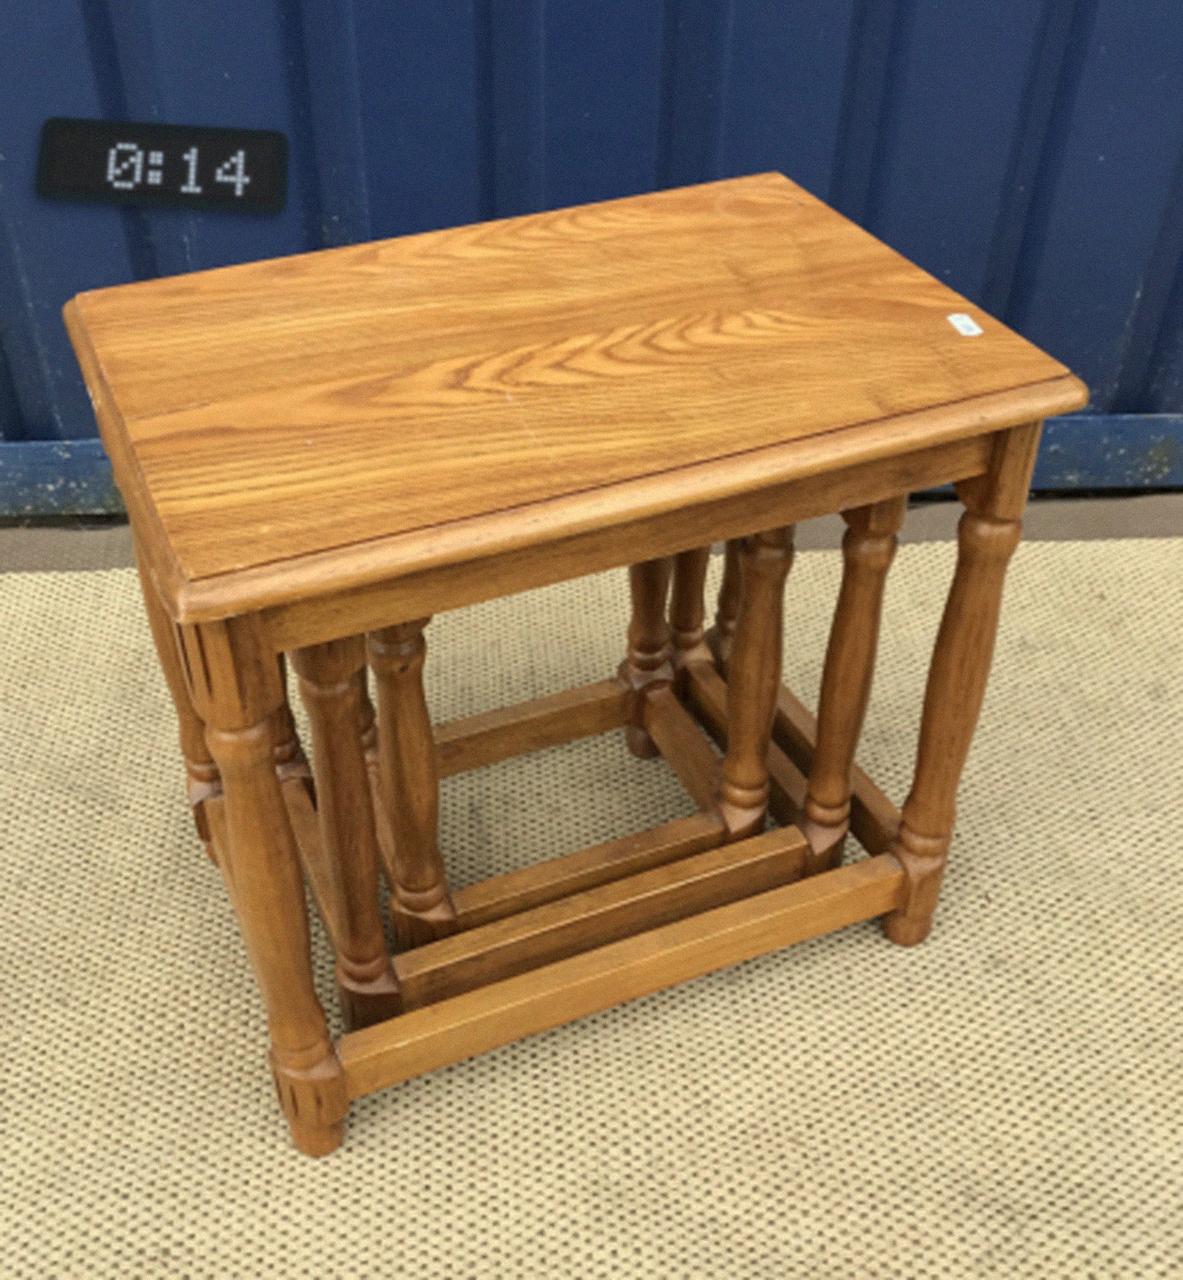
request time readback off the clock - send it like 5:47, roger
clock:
0:14
